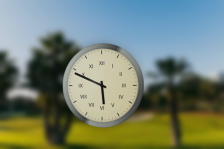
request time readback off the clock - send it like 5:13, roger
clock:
5:49
